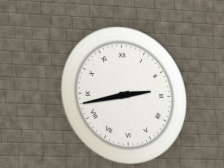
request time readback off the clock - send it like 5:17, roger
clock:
2:43
